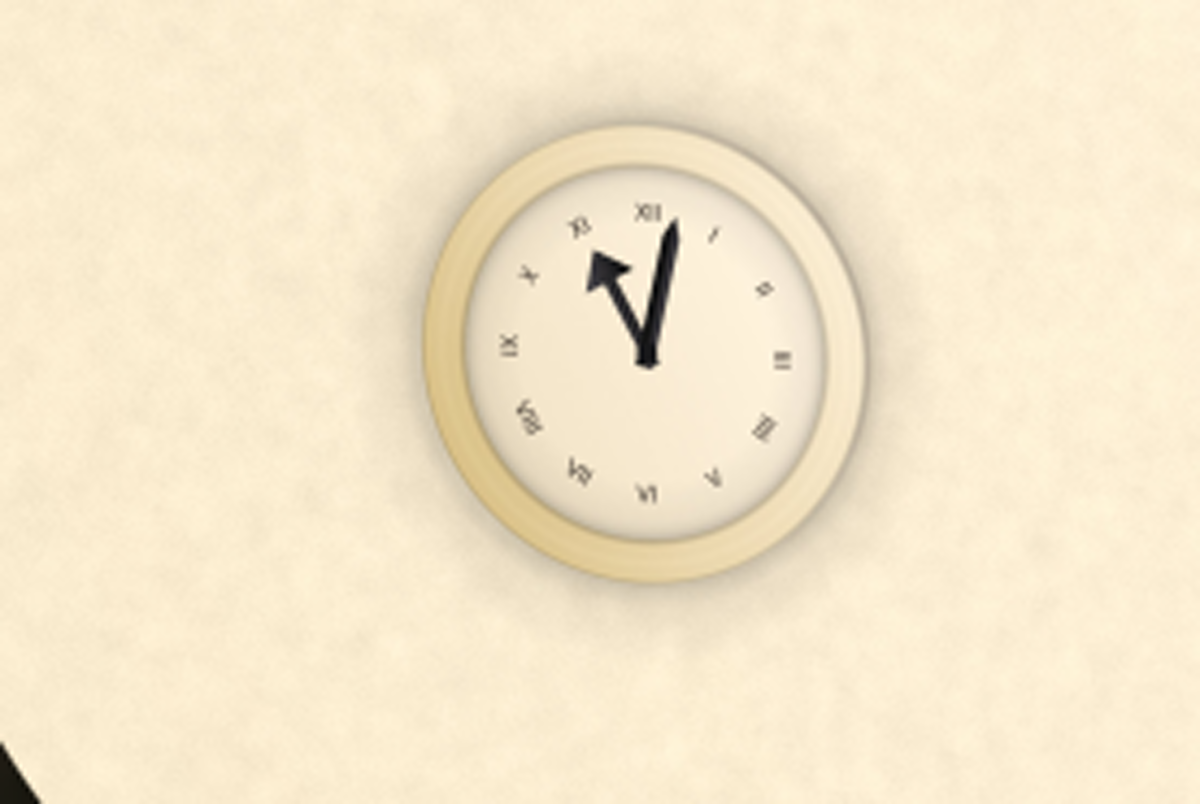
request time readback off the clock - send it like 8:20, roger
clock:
11:02
